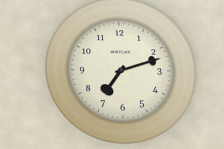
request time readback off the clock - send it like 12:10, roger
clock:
7:12
